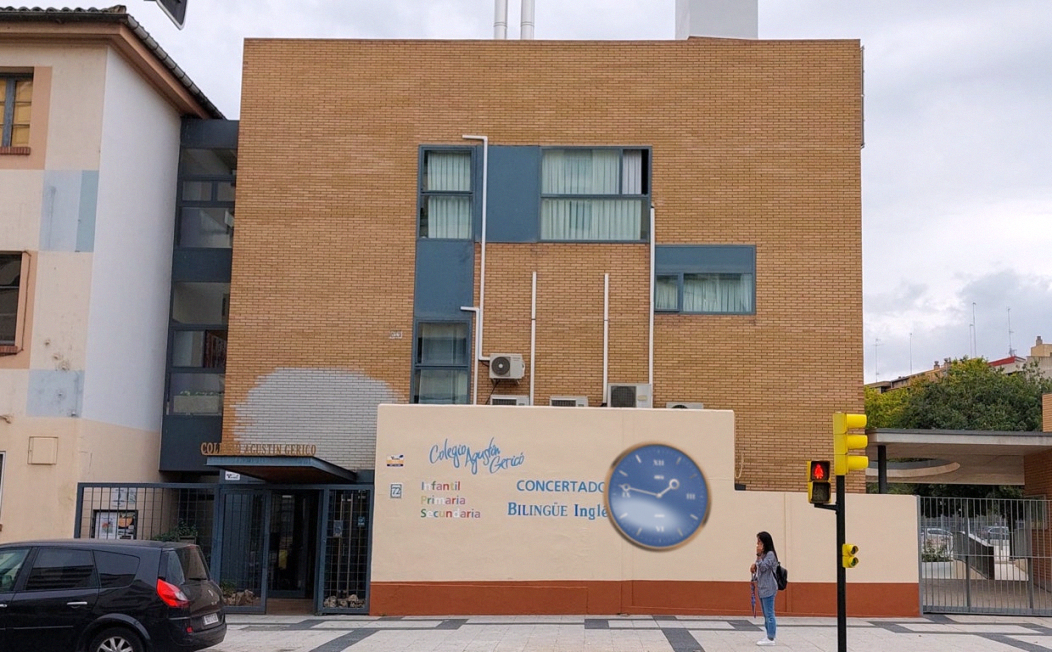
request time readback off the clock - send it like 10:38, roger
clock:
1:47
